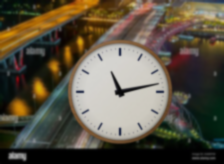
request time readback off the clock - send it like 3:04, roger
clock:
11:13
